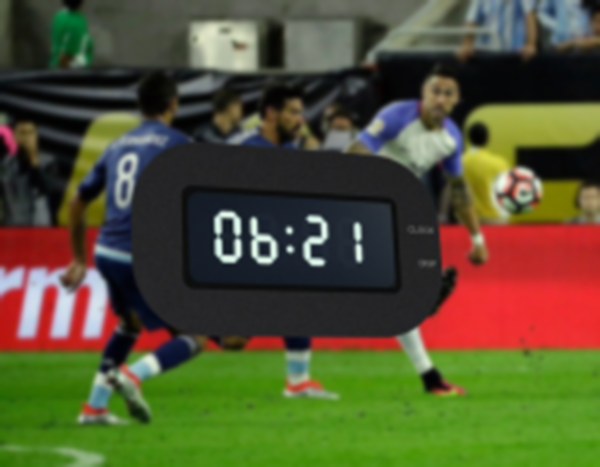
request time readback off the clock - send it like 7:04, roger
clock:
6:21
